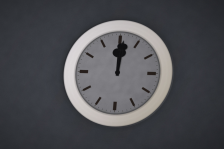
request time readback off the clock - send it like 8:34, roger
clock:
12:01
